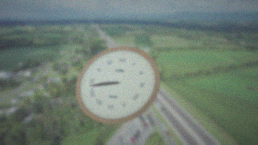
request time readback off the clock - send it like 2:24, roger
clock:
8:43
